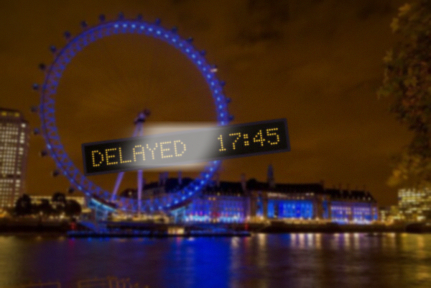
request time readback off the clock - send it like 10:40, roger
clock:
17:45
